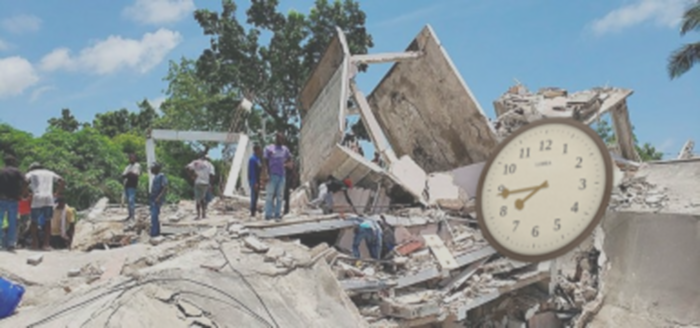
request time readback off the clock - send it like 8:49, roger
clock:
7:44
